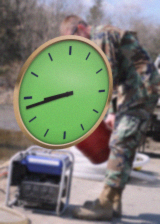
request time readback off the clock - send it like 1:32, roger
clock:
8:43
